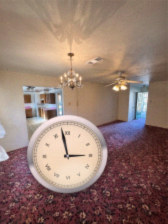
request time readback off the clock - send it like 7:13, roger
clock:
2:58
